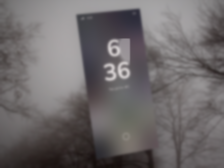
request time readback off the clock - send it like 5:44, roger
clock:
6:36
